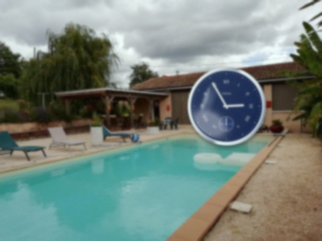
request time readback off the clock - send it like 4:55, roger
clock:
2:55
